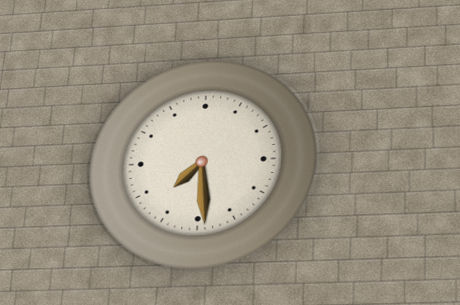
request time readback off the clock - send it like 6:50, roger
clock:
7:29
